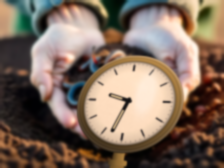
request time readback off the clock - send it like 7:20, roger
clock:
9:33
